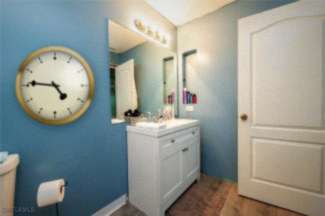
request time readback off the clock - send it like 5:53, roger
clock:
4:46
